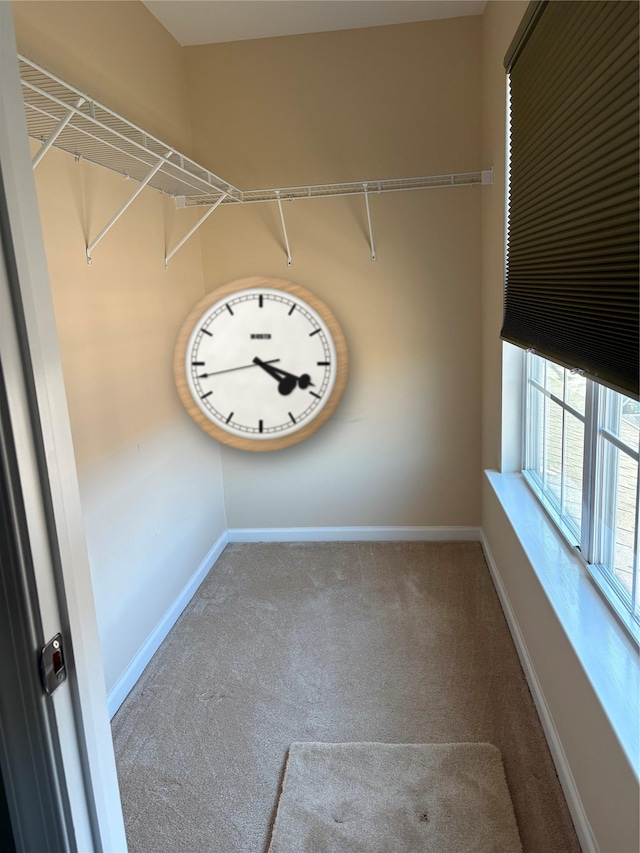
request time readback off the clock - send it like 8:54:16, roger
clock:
4:18:43
